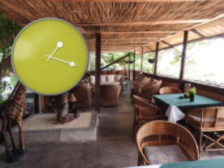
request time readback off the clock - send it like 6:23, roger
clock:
1:18
